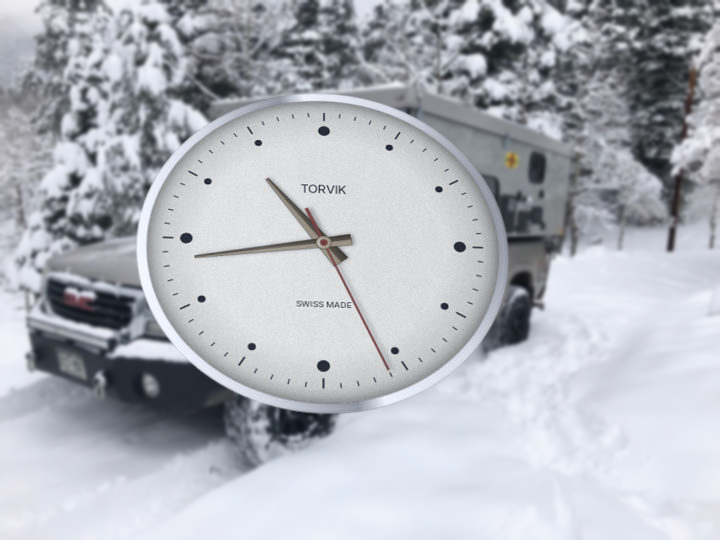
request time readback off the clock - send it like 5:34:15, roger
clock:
10:43:26
